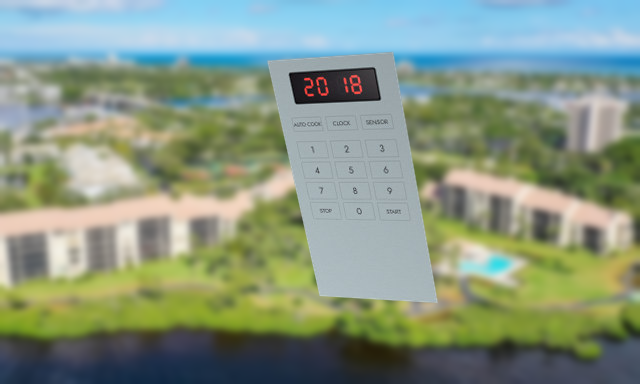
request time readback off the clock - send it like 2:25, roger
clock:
20:18
